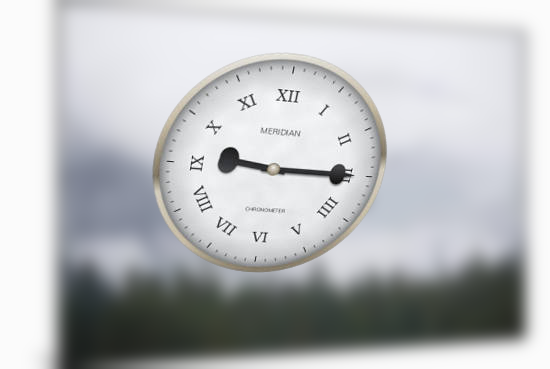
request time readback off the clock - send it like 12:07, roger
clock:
9:15
